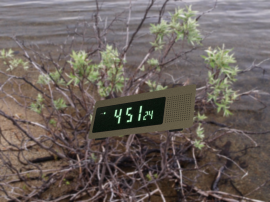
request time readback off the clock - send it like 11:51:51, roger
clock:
4:51:24
